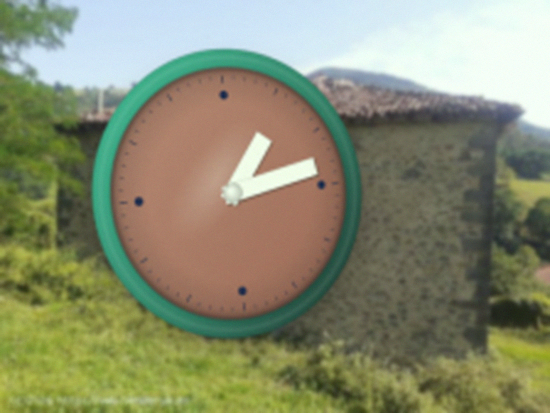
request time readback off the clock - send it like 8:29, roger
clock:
1:13
